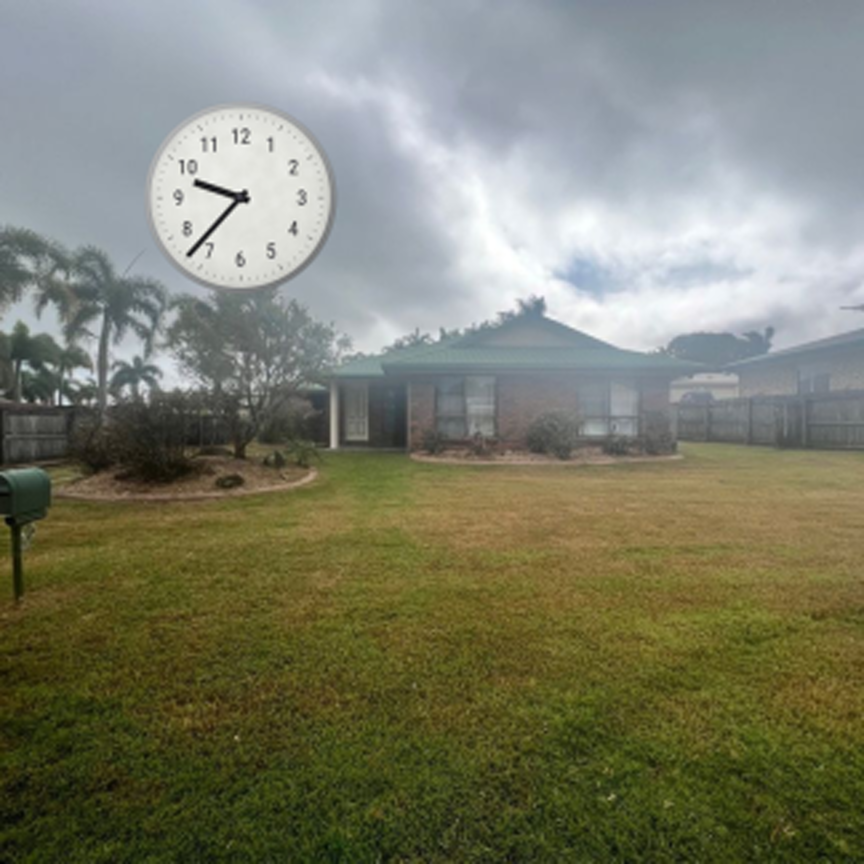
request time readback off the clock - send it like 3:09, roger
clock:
9:37
